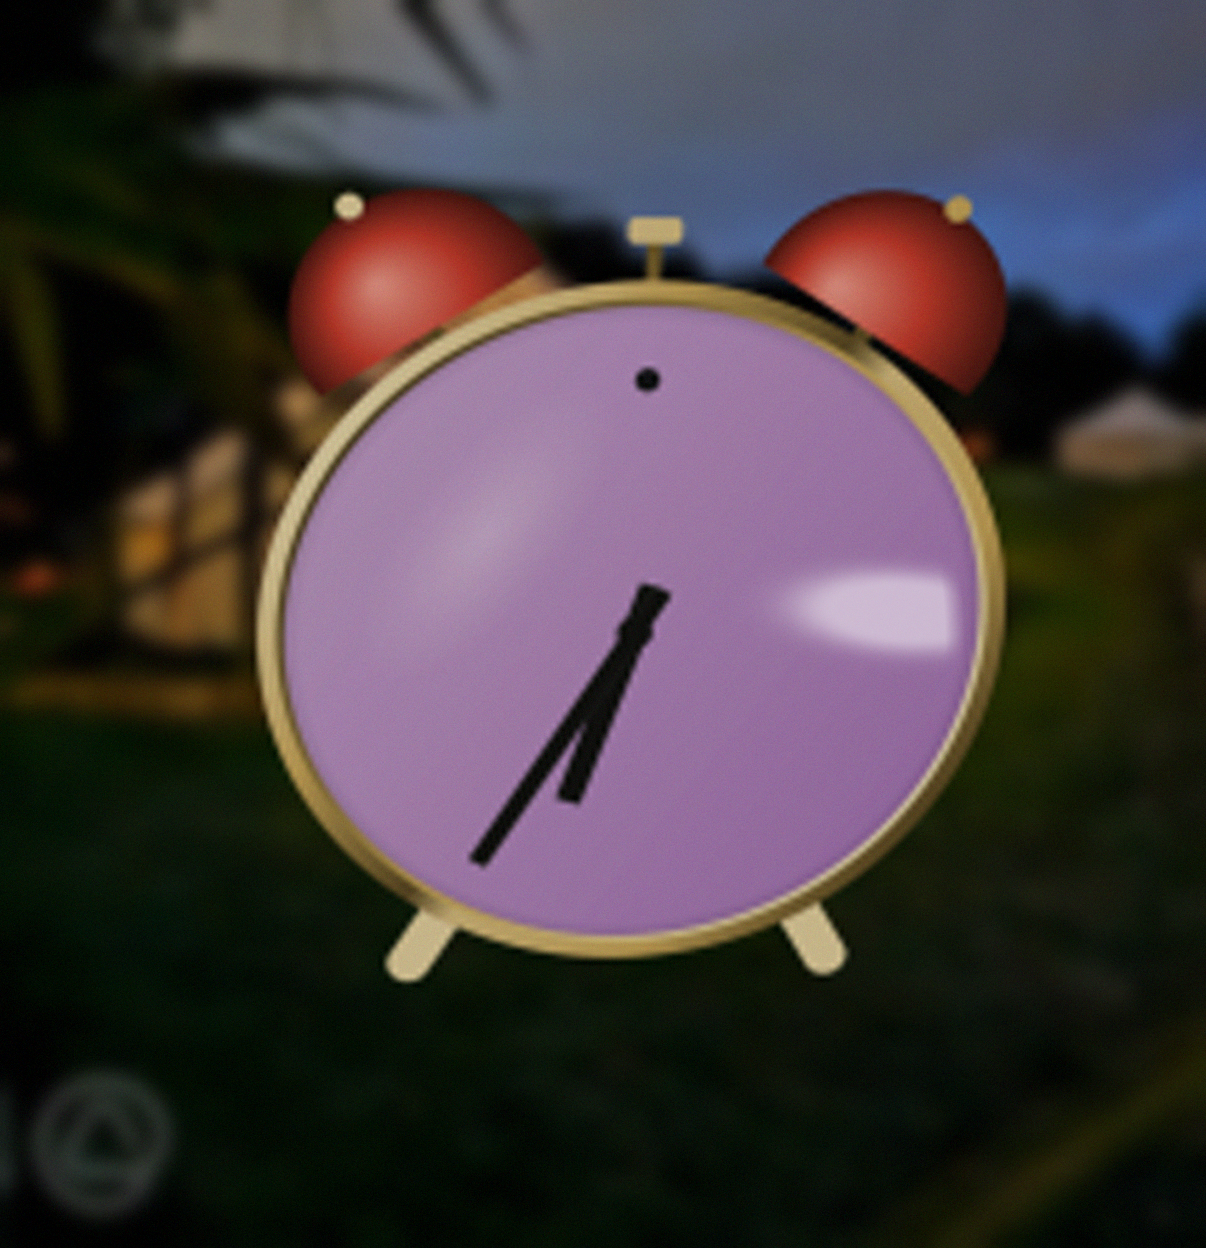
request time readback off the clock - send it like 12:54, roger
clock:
6:35
